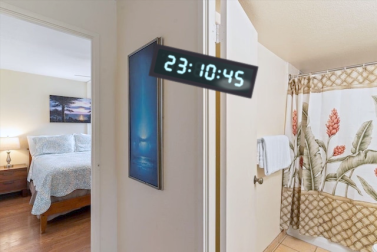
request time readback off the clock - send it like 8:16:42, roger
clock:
23:10:45
